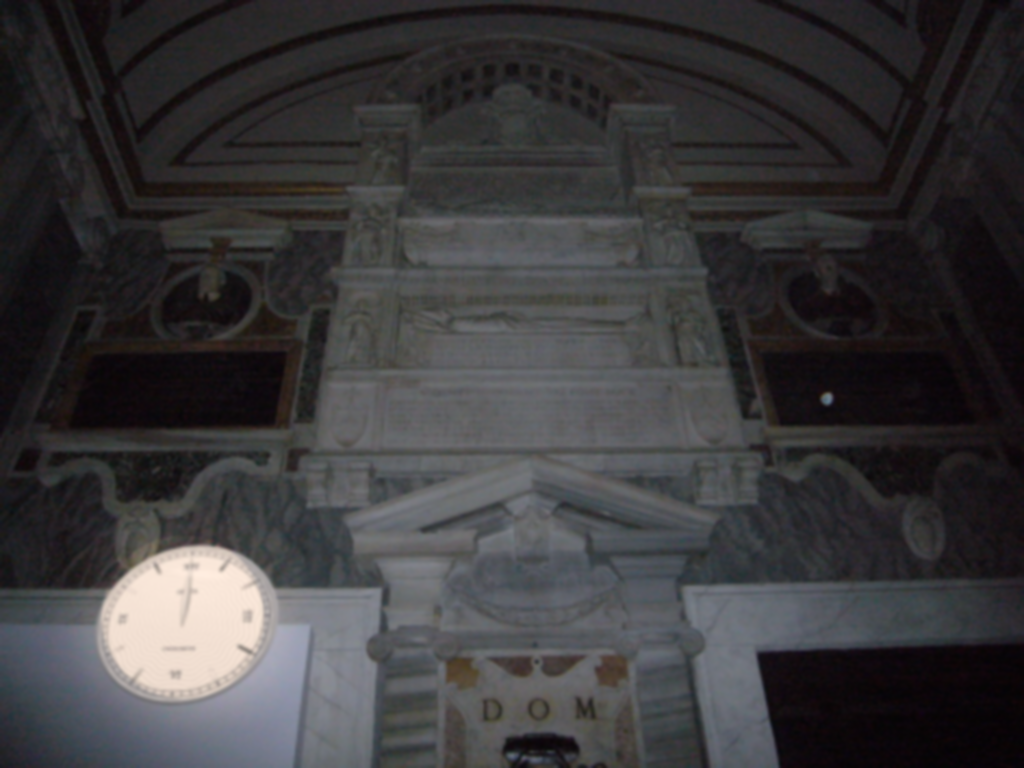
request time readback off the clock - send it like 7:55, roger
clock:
12:00
